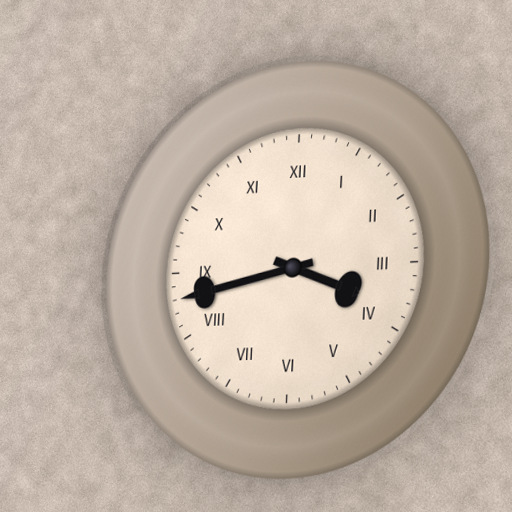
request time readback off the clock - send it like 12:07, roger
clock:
3:43
